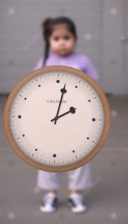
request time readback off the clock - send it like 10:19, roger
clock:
2:02
